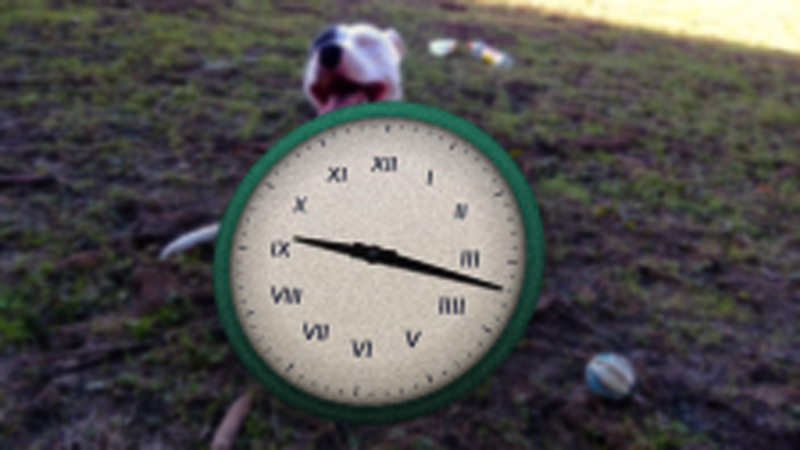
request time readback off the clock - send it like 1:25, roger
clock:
9:17
